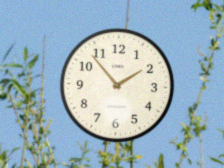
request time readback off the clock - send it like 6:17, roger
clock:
1:53
